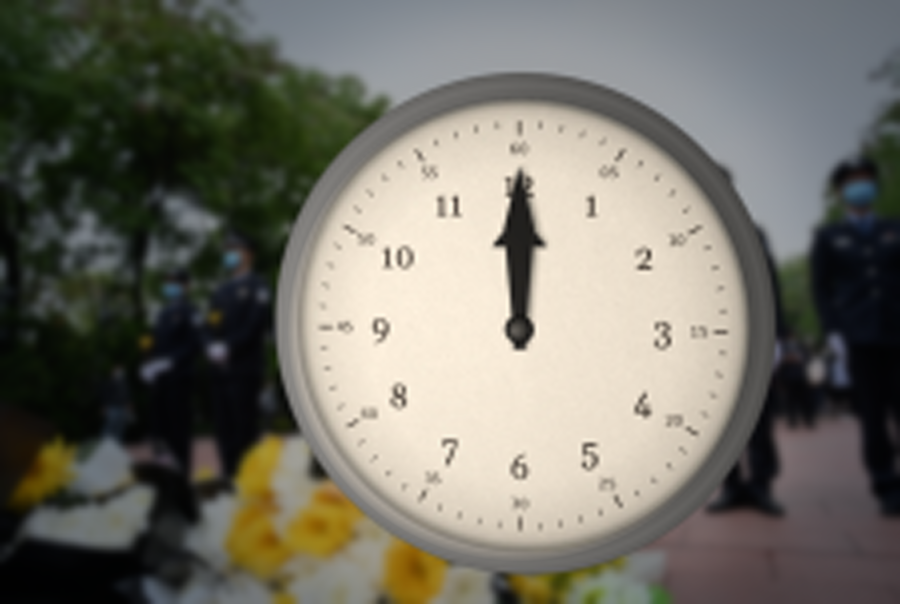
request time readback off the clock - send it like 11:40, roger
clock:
12:00
